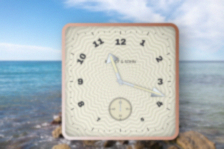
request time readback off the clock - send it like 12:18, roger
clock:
11:18
